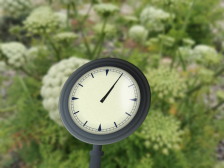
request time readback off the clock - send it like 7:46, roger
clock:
1:05
